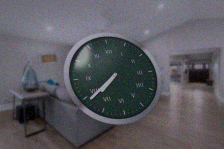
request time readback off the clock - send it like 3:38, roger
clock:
7:39
